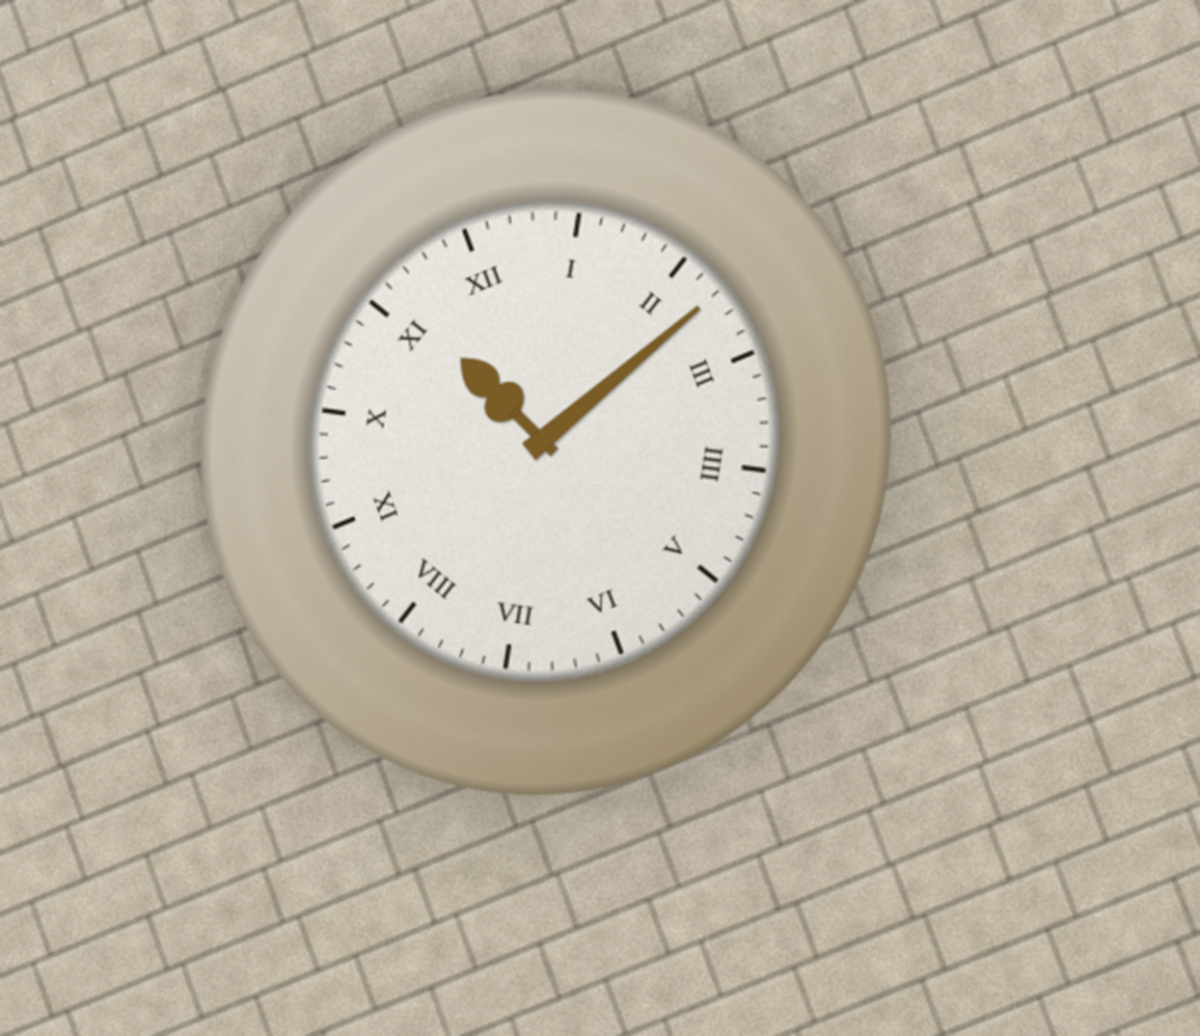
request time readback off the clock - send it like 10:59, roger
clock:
11:12
